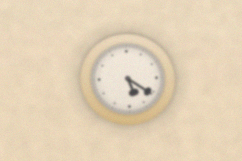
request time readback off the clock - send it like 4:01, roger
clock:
5:21
